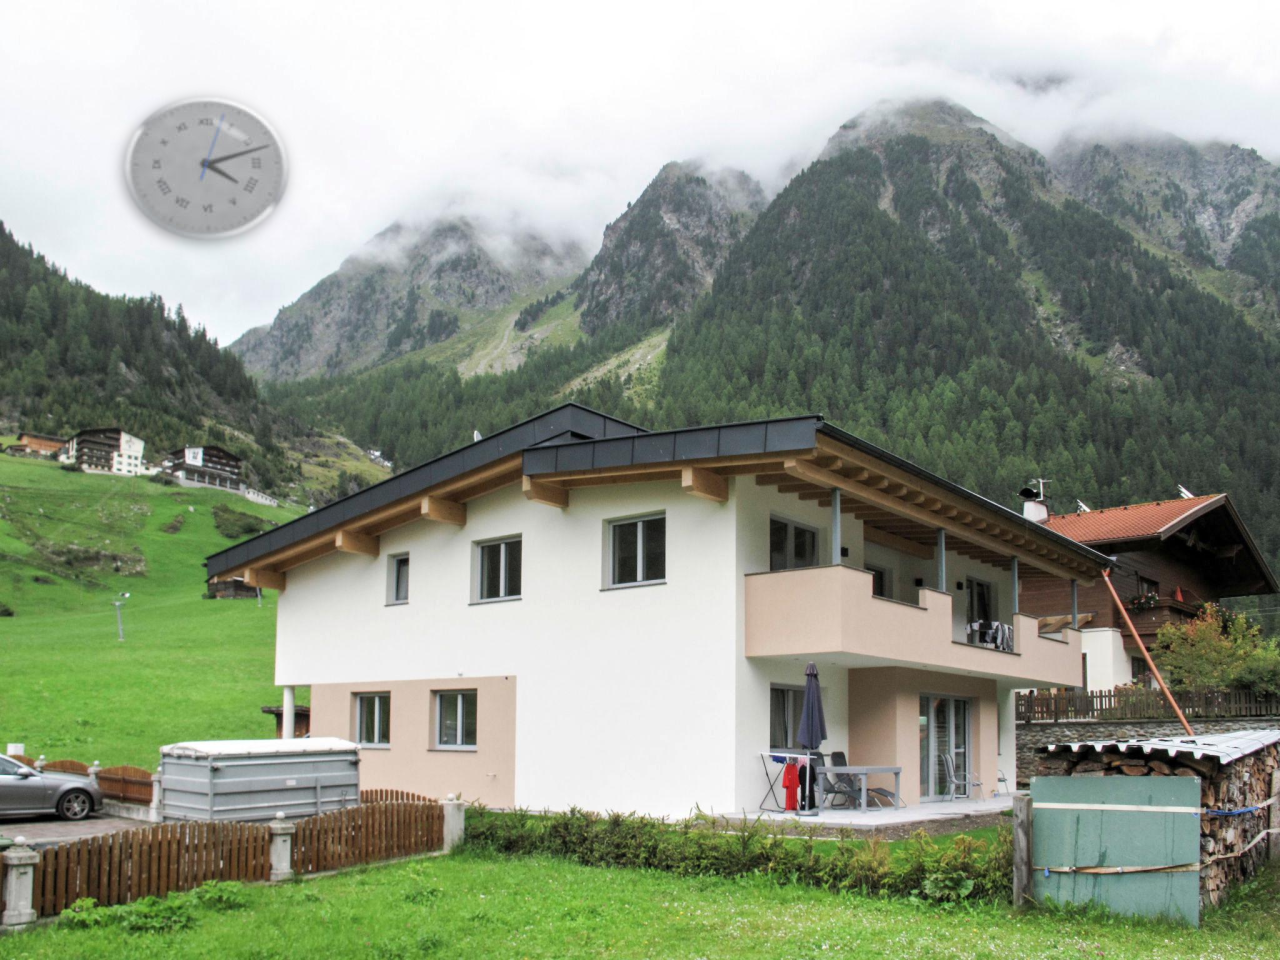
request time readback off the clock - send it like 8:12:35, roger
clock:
4:12:03
